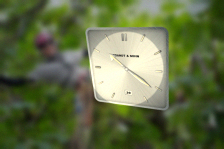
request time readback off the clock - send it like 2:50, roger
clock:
10:21
